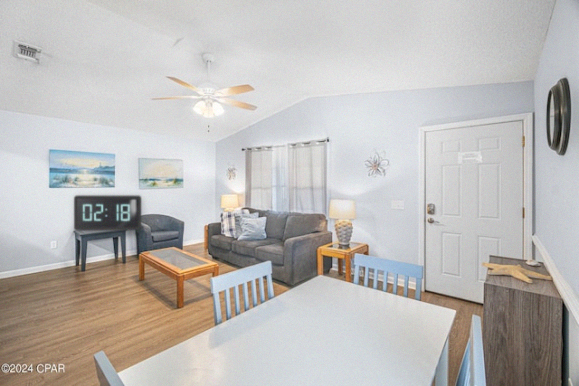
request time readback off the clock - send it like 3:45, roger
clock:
2:18
